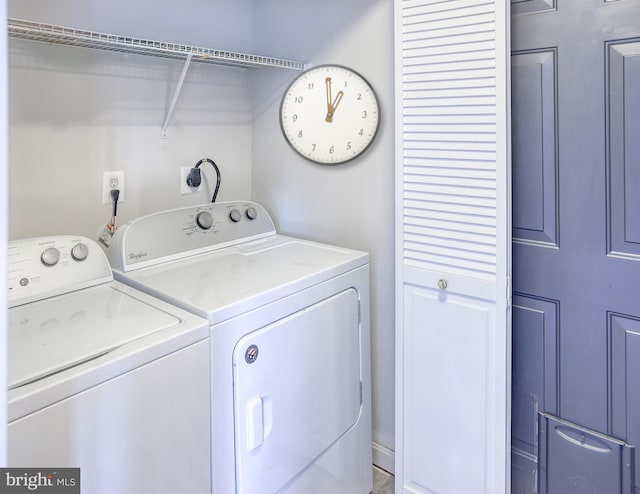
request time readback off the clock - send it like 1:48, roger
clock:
1:00
